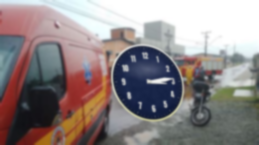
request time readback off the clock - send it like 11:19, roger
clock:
3:14
